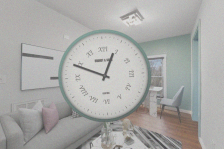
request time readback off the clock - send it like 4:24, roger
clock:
12:49
